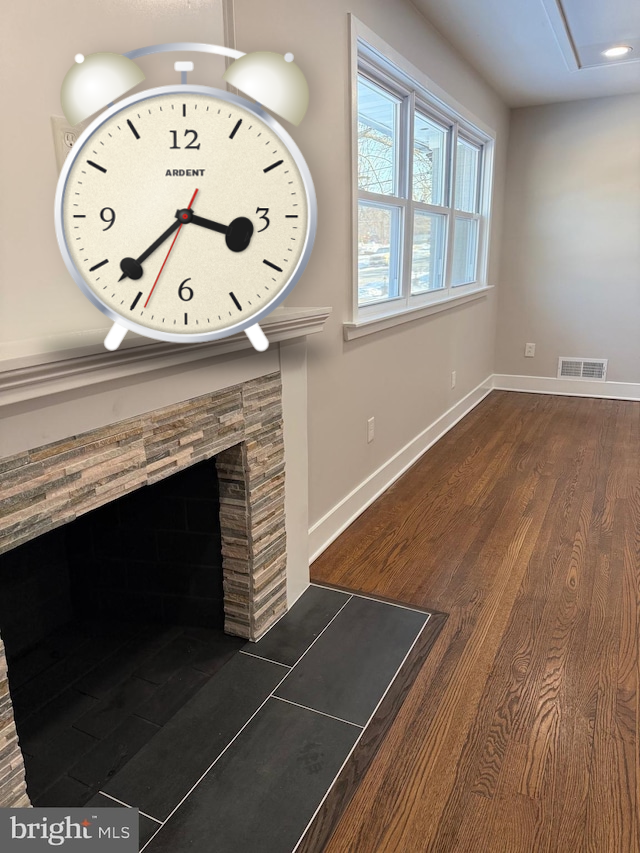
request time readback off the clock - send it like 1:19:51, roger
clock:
3:37:34
